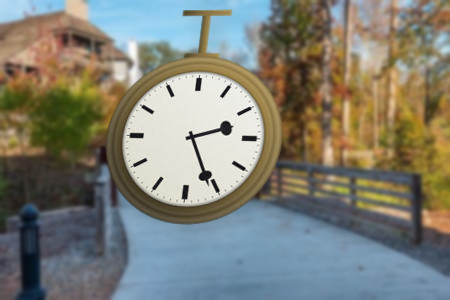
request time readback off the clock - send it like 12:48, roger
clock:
2:26
